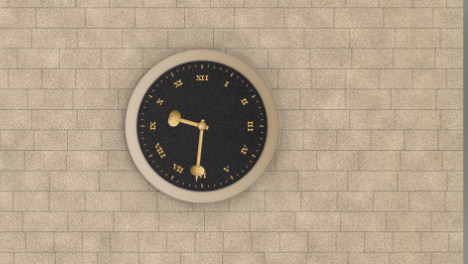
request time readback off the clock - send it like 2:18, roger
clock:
9:31
